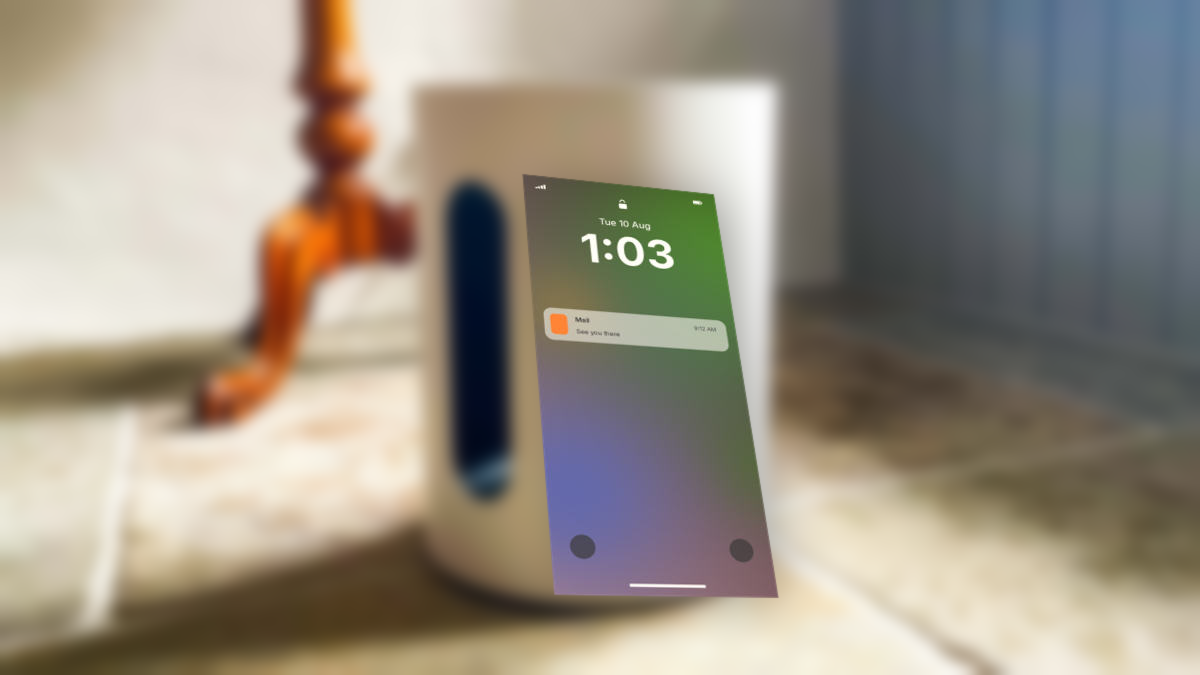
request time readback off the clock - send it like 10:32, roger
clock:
1:03
